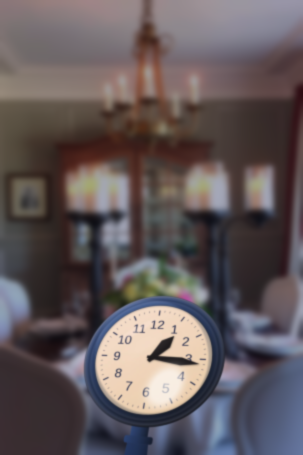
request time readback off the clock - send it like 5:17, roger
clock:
1:16
